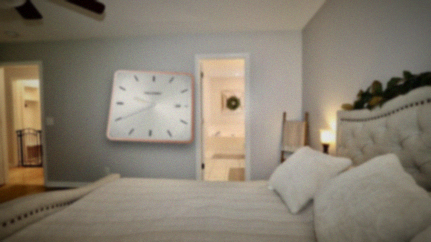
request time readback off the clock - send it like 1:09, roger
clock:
9:40
